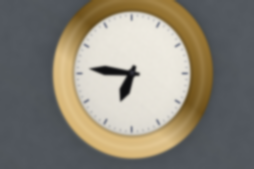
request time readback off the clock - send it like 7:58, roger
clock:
6:46
